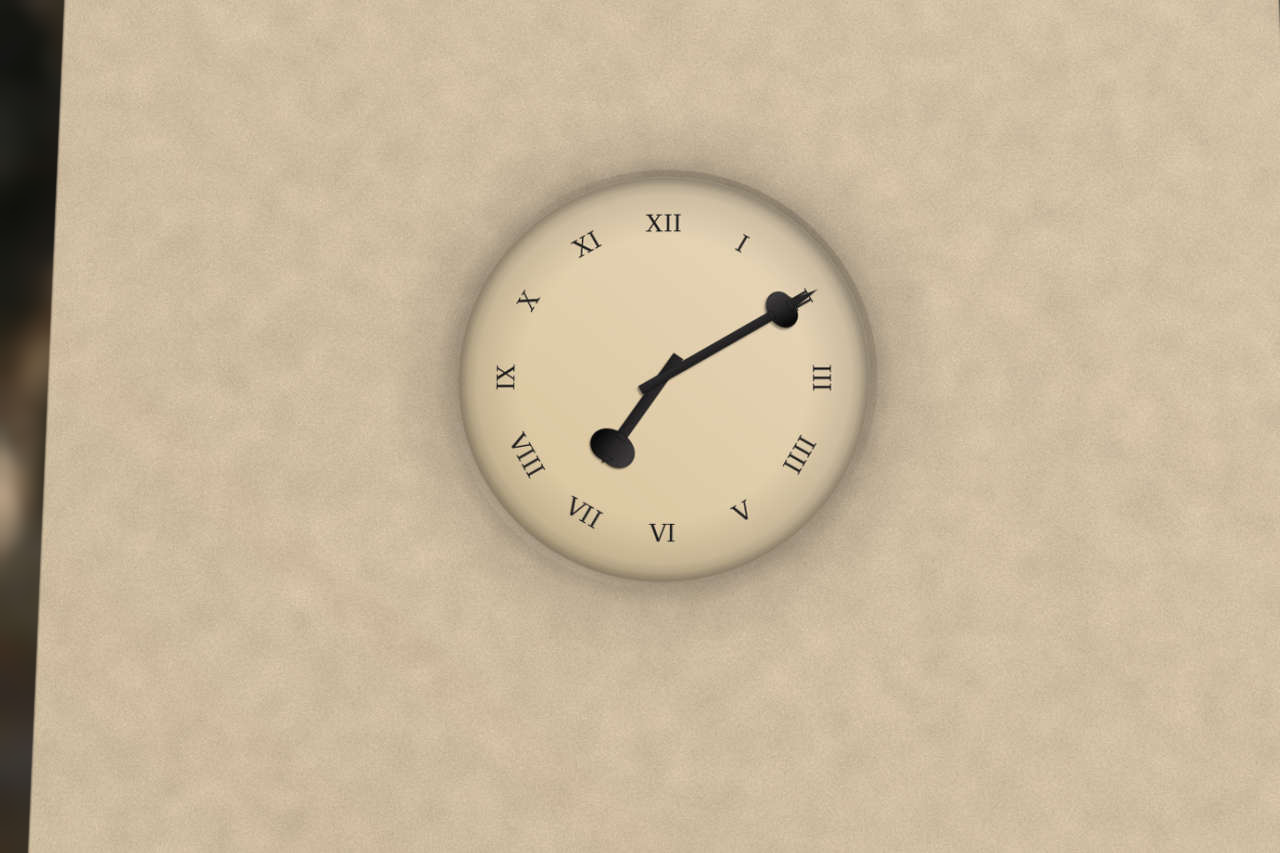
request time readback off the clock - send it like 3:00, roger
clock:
7:10
